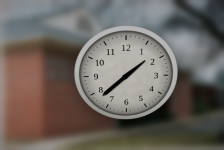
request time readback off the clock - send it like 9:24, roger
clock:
1:38
